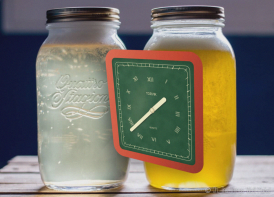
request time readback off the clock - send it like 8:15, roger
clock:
1:38
